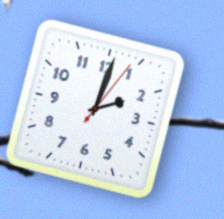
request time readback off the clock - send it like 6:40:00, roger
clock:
2:01:04
